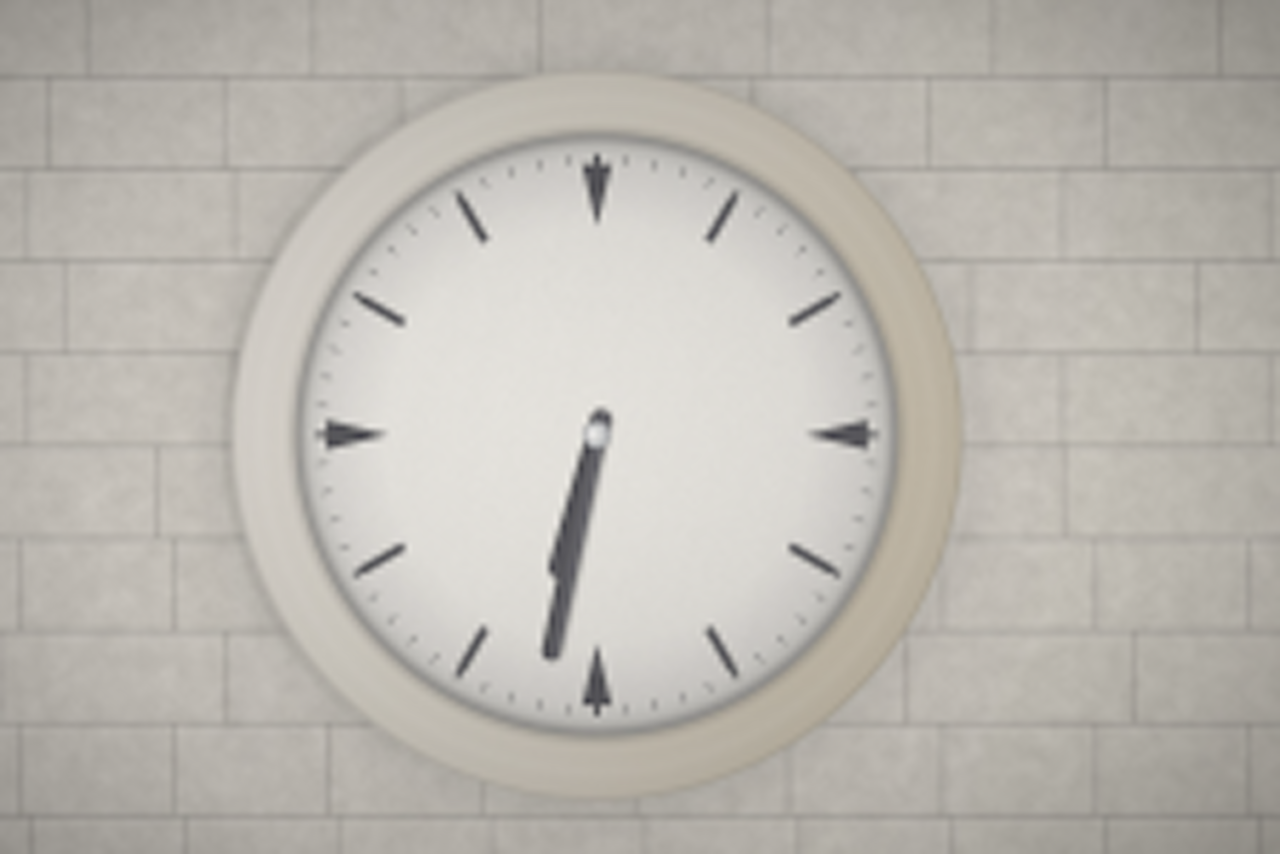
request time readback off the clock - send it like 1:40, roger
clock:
6:32
